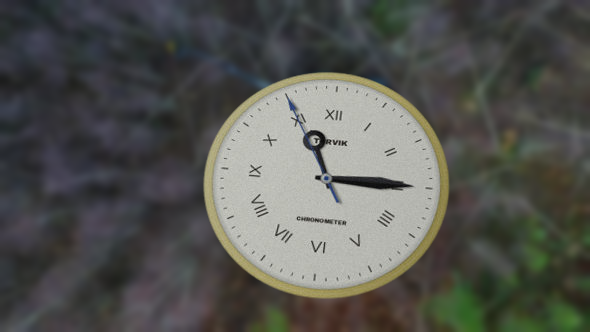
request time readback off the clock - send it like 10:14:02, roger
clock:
11:14:55
